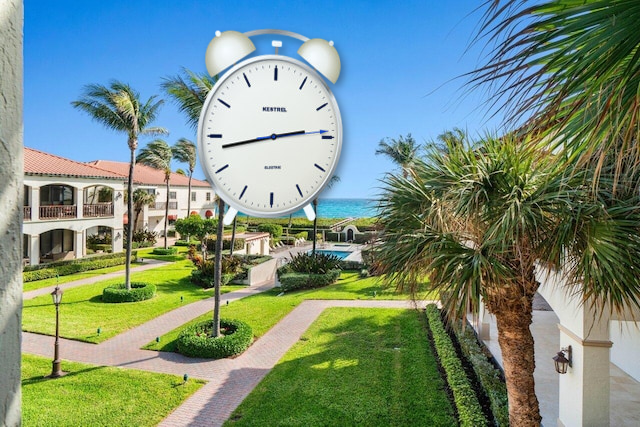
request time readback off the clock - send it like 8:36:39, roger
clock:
2:43:14
